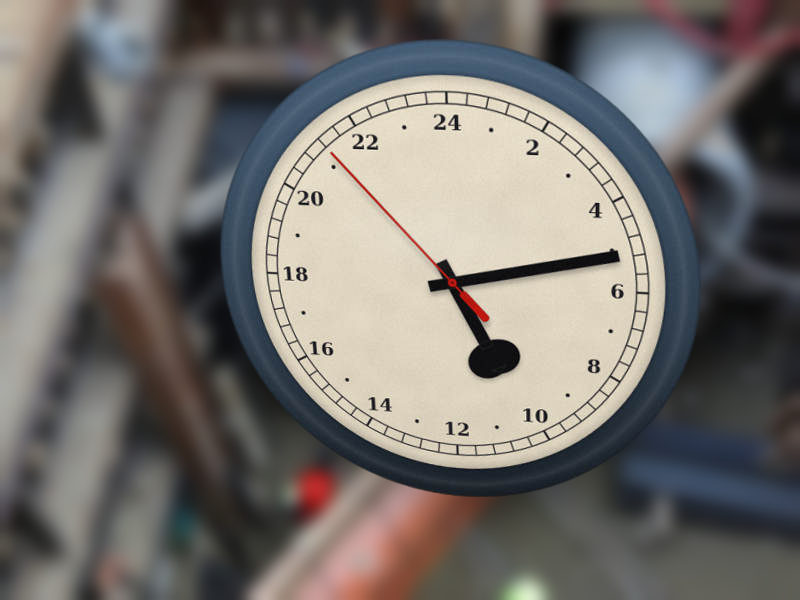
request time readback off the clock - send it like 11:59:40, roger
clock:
10:12:53
